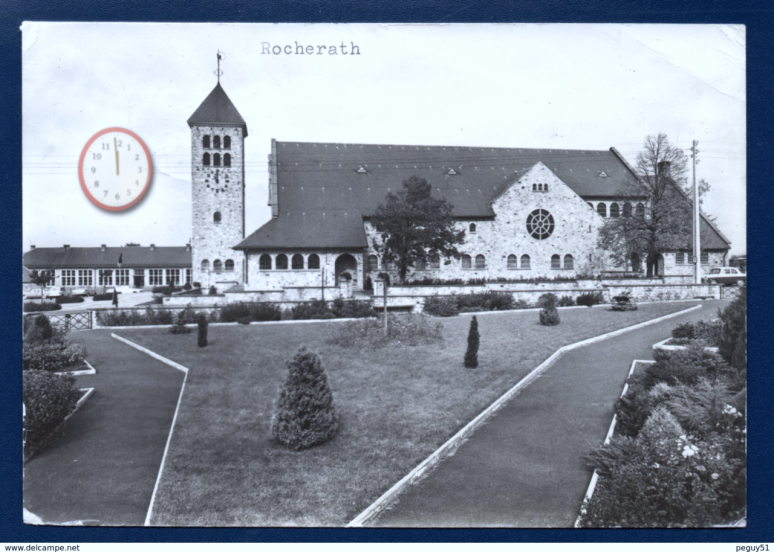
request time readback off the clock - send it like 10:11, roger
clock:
11:59
